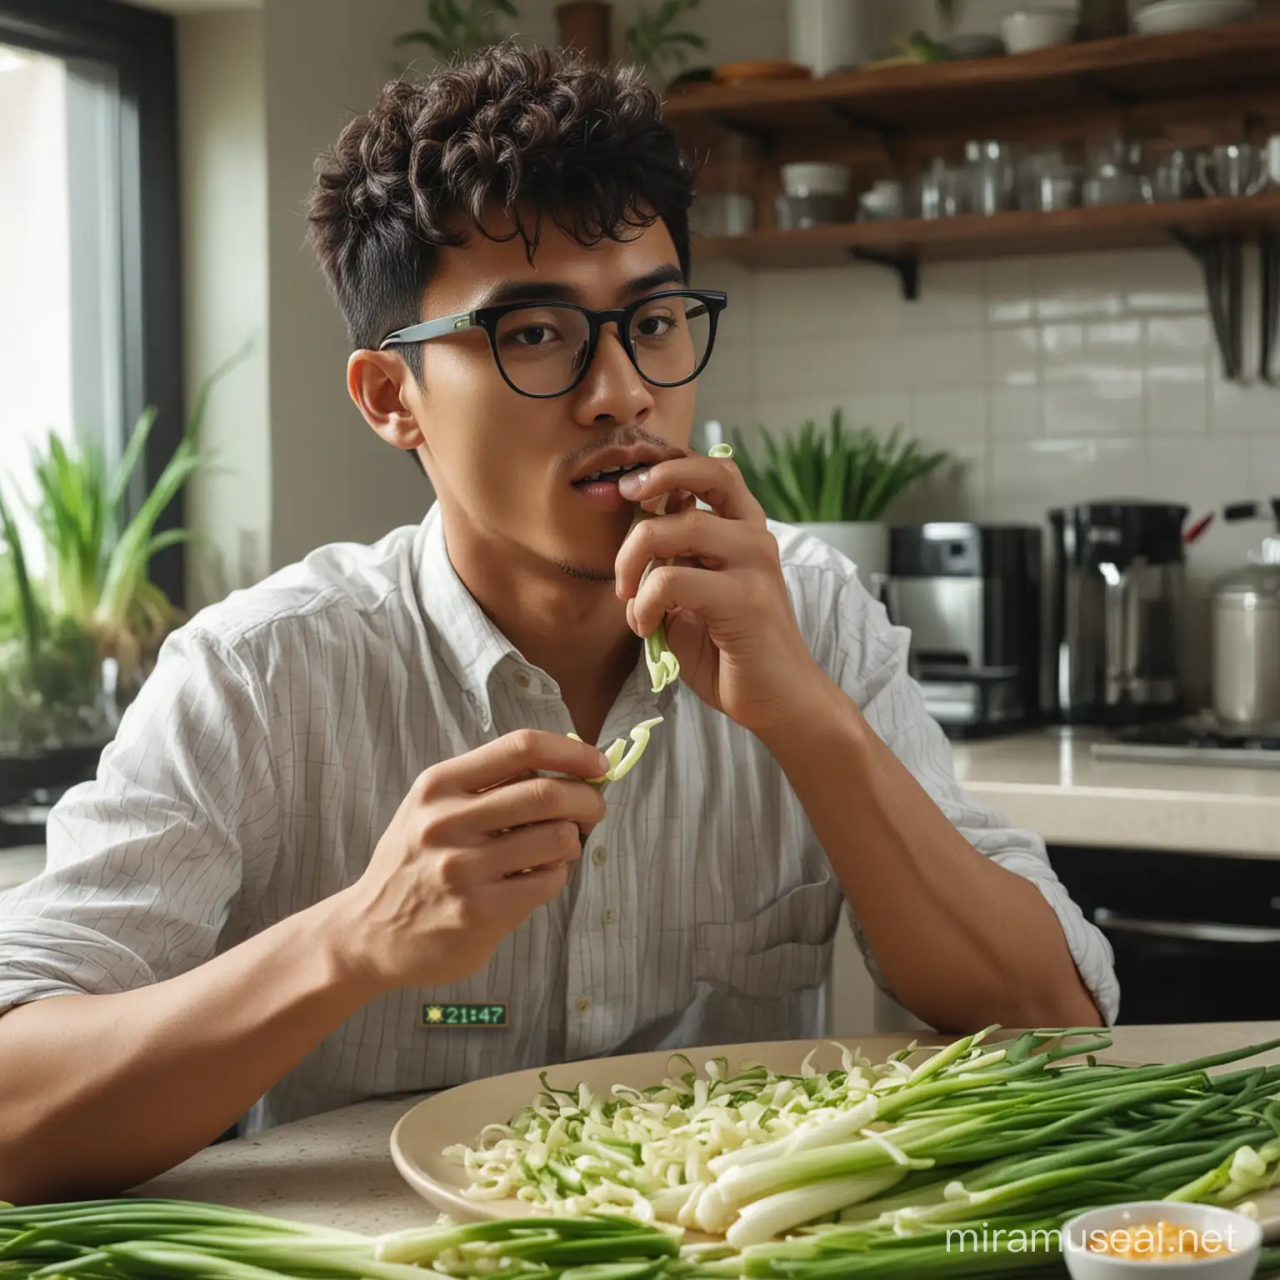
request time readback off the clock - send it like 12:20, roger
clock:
21:47
